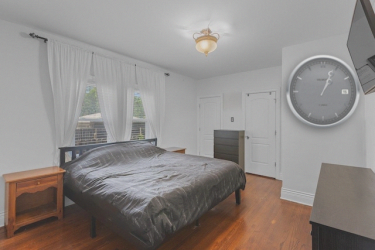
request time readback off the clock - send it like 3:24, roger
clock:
1:04
